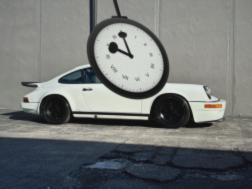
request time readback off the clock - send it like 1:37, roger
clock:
9:59
